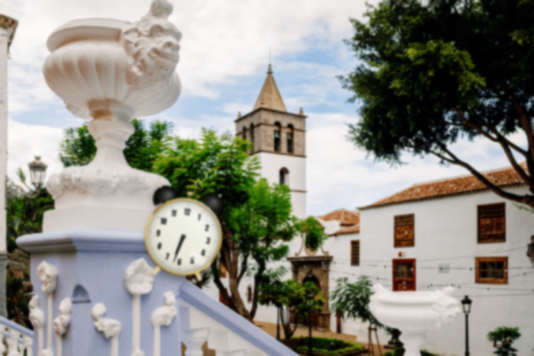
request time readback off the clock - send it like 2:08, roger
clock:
6:32
